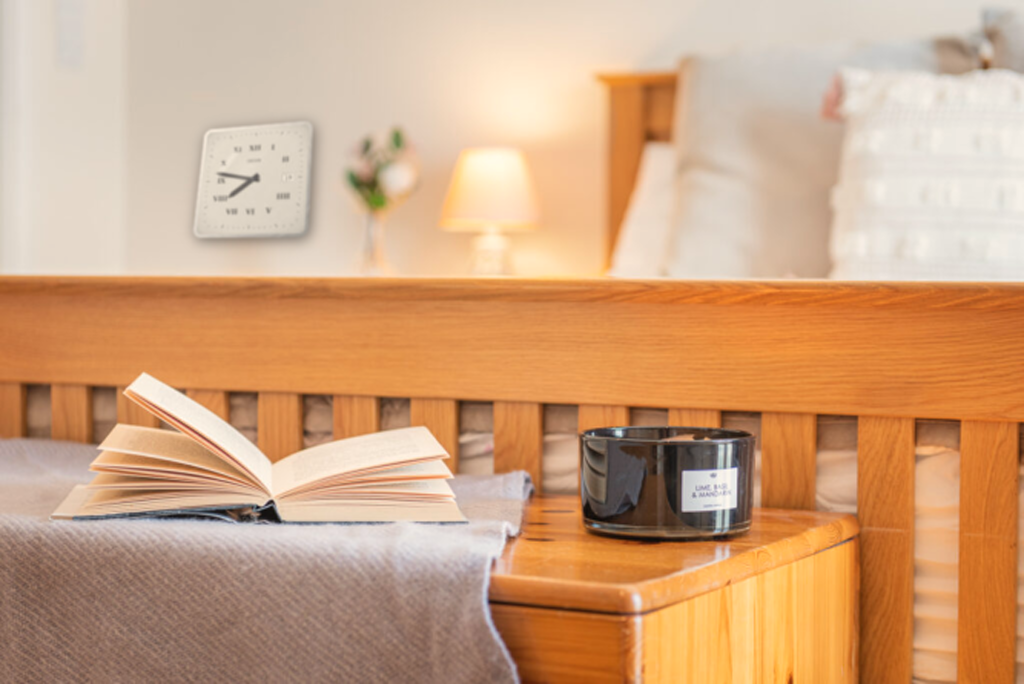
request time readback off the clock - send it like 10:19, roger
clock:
7:47
